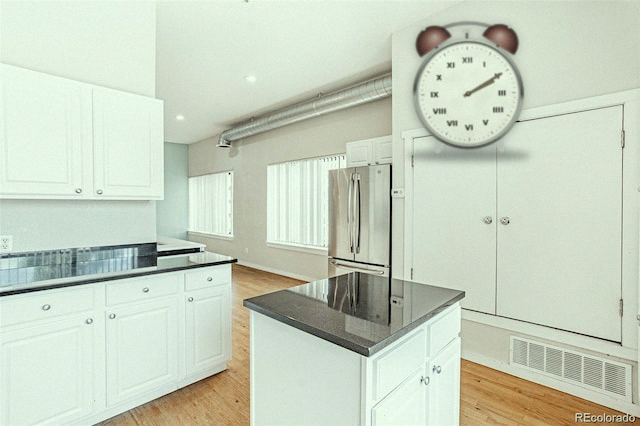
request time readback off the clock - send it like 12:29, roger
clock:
2:10
